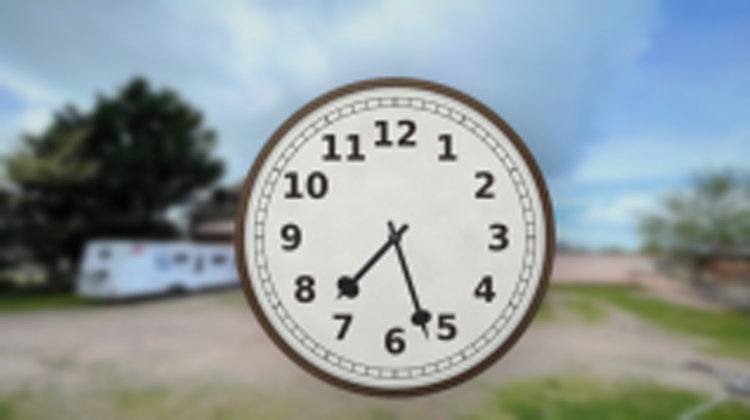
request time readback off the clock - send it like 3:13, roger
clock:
7:27
